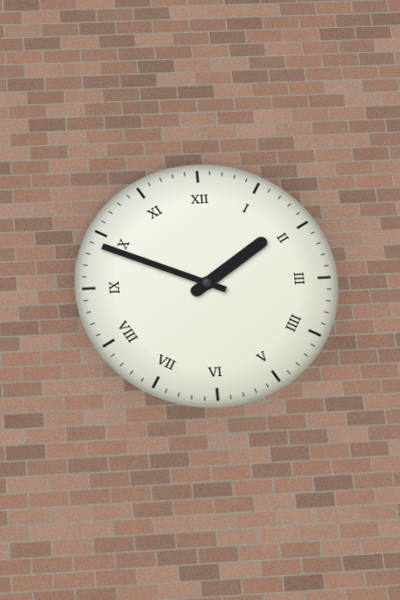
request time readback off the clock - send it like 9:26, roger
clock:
1:49
